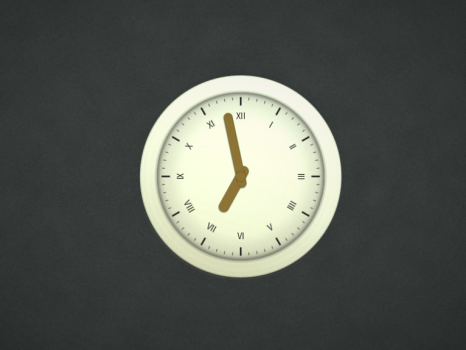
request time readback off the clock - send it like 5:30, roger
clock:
6:58
